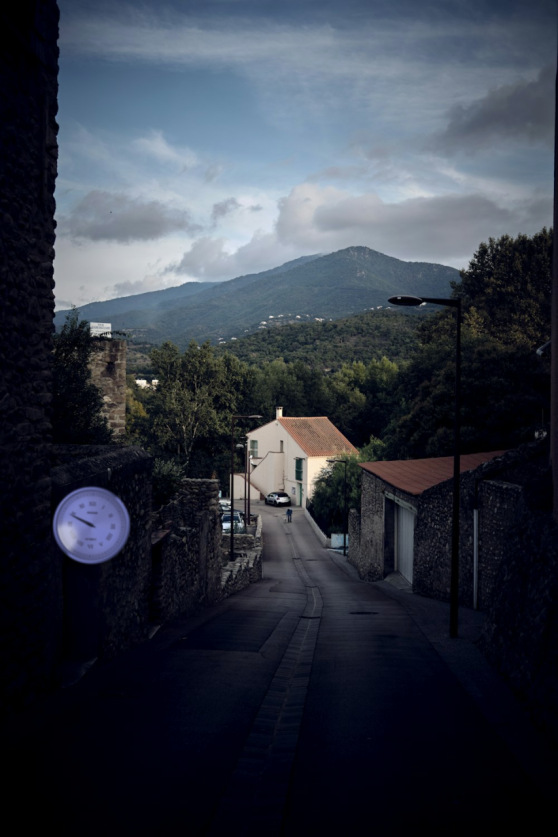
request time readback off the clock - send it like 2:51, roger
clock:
9:49
